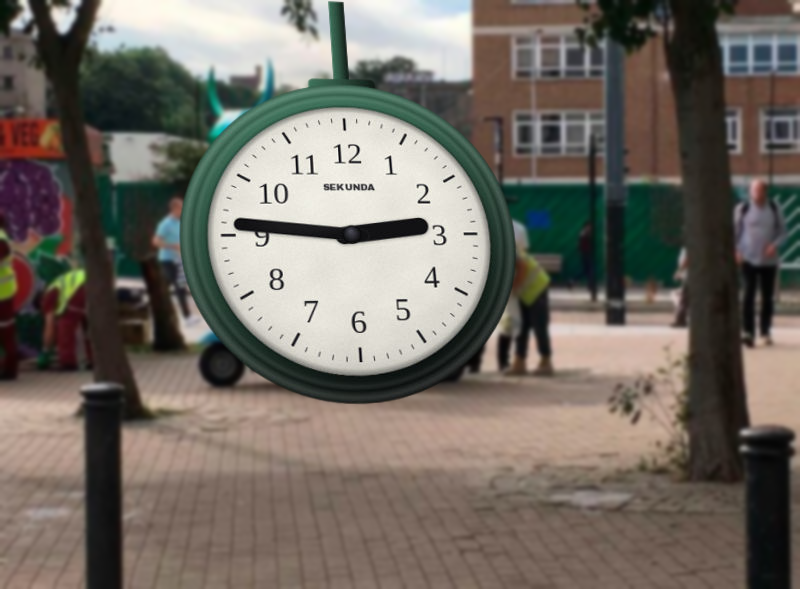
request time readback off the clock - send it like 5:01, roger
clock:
2:46
